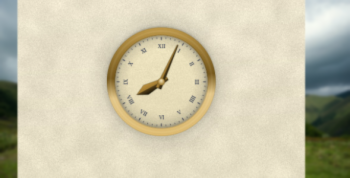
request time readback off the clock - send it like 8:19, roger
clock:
8:04
